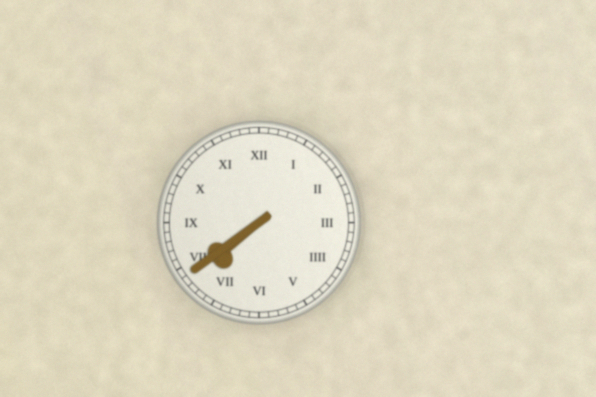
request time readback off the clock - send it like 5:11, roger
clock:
7:39
